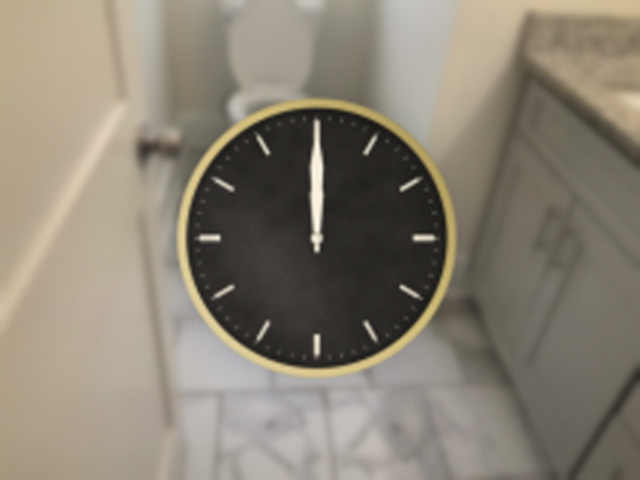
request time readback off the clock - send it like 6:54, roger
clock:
12:00
